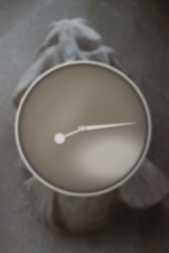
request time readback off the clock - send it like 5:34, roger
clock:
8:14
